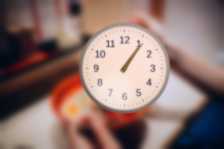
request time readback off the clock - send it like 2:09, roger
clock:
1:06
